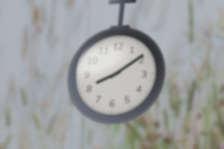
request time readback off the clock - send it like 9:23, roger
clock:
8:09
